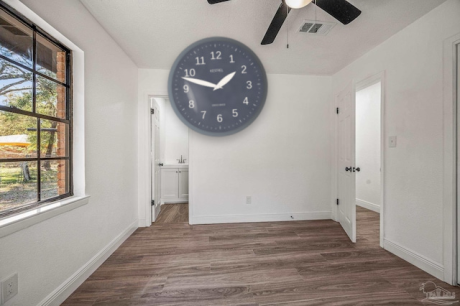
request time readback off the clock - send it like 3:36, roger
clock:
1:48
